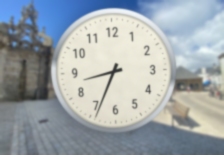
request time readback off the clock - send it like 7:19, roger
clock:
8:34
